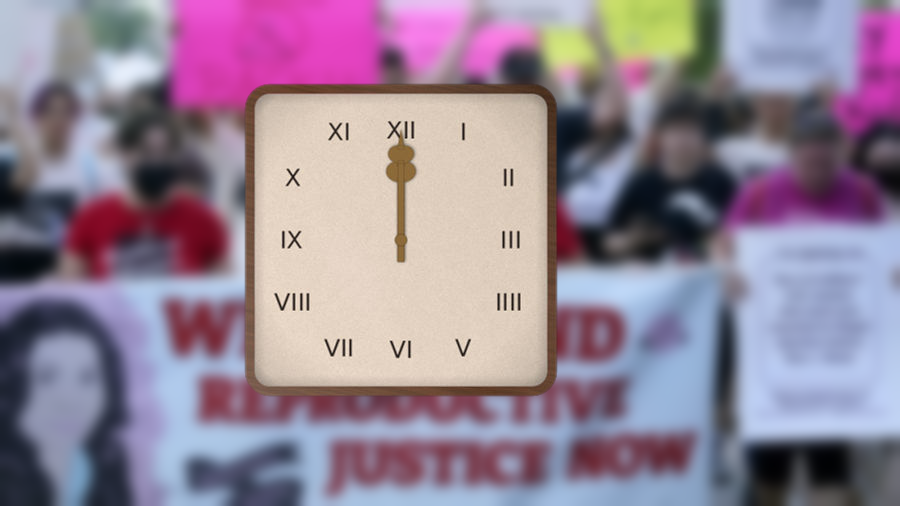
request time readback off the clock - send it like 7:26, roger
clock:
12:00
